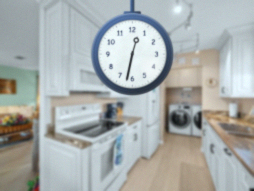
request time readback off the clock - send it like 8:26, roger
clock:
12:32
